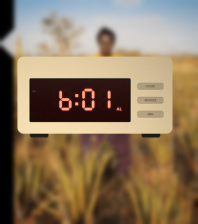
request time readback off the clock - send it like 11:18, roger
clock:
6:01
